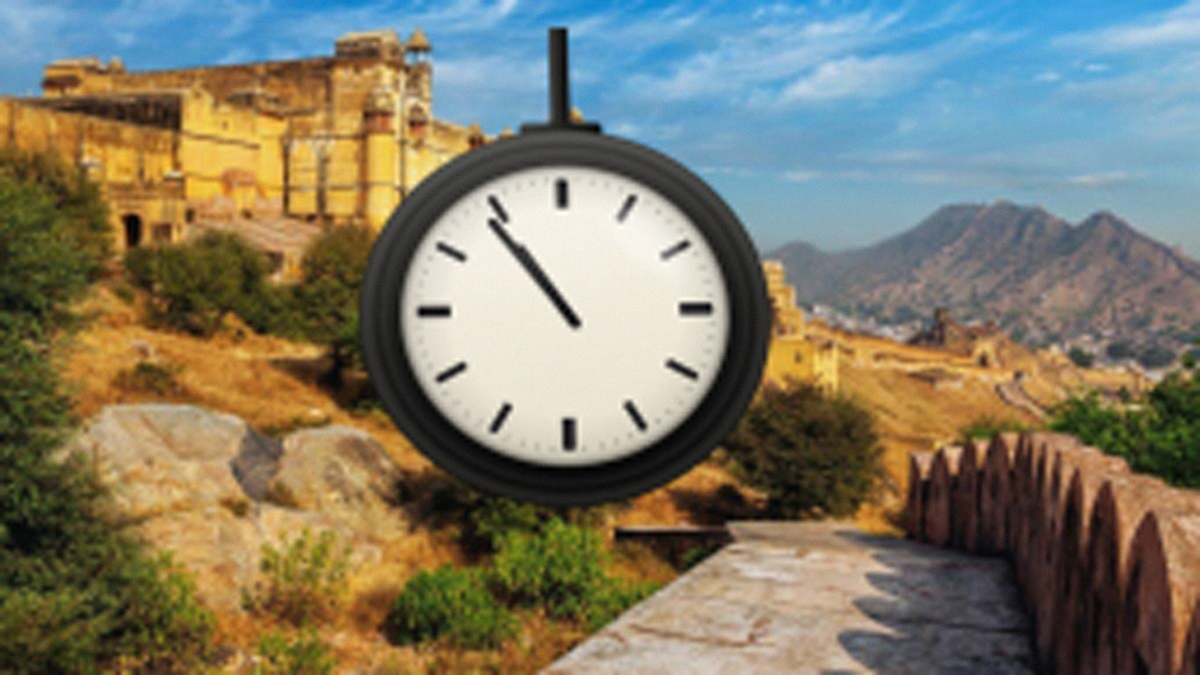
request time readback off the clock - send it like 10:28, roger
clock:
10:54
